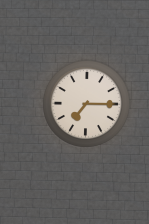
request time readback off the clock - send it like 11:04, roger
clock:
7:15
